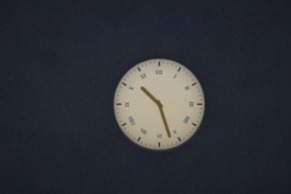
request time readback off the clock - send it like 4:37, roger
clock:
10:27
